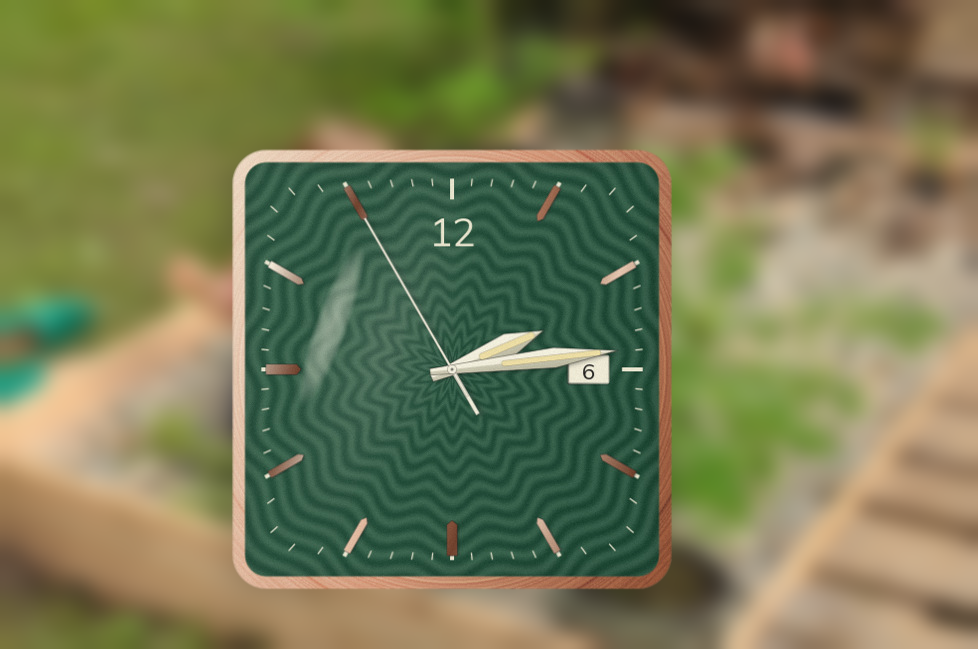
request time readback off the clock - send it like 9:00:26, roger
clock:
2:13:55
